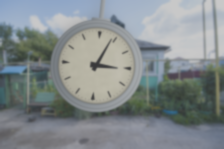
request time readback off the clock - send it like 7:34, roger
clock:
3:04
